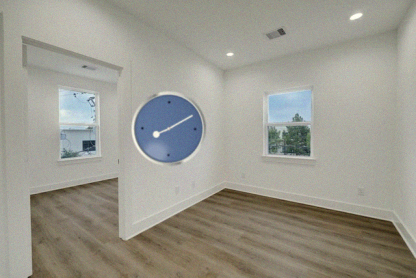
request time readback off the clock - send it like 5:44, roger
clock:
8:10
